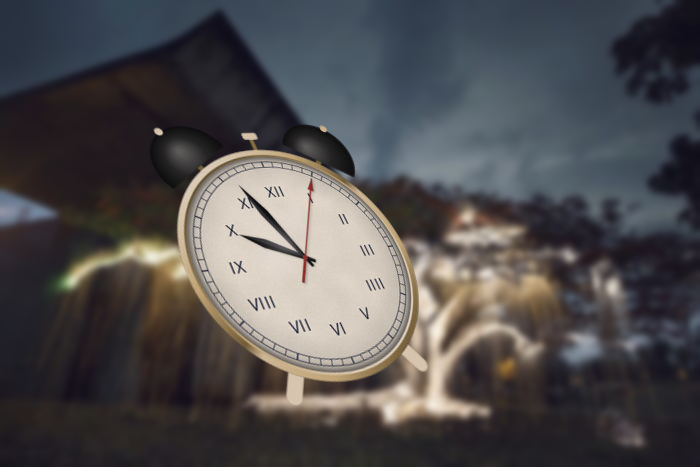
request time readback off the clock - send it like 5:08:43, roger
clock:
9:56:05
